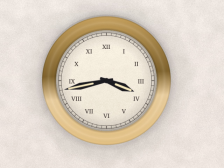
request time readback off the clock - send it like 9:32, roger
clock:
3:43
